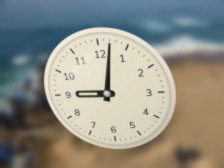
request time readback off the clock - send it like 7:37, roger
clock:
9:02
